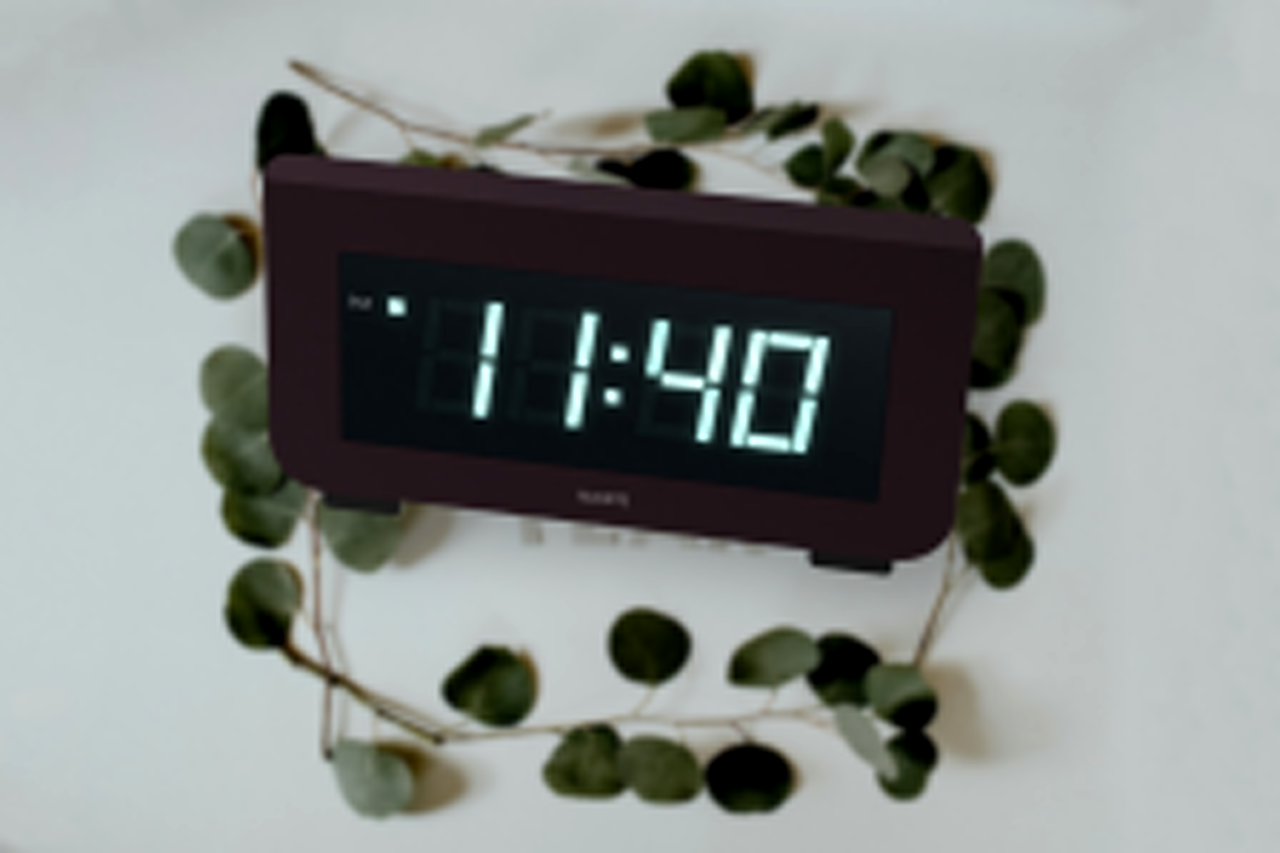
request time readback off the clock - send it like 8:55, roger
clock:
11:40
